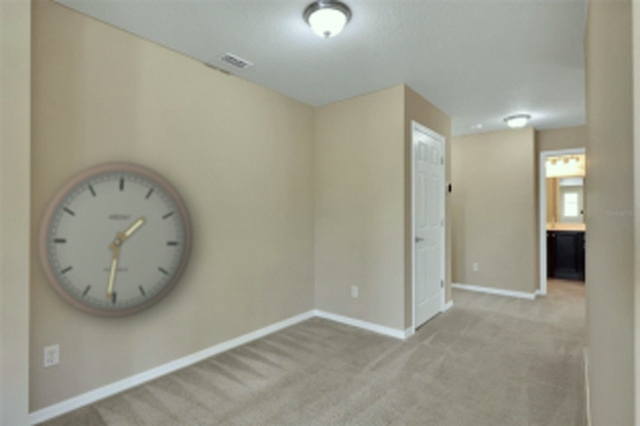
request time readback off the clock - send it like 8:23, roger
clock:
1:31
